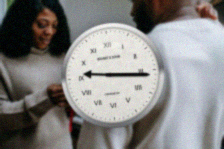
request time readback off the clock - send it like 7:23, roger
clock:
9:16
